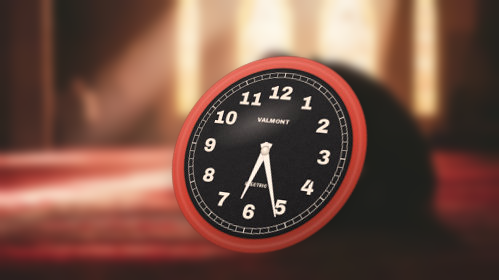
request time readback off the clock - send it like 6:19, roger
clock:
6:26
